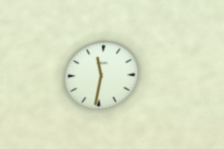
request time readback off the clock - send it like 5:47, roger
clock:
11:31
